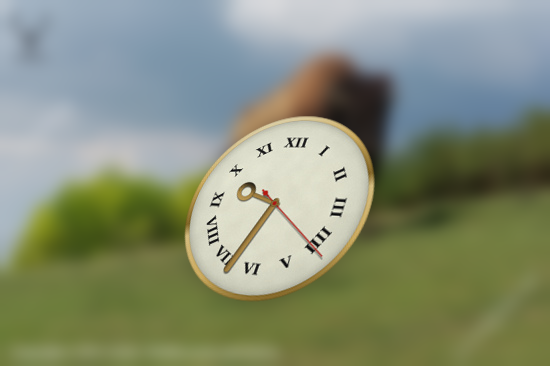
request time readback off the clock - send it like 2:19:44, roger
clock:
9:33:21
